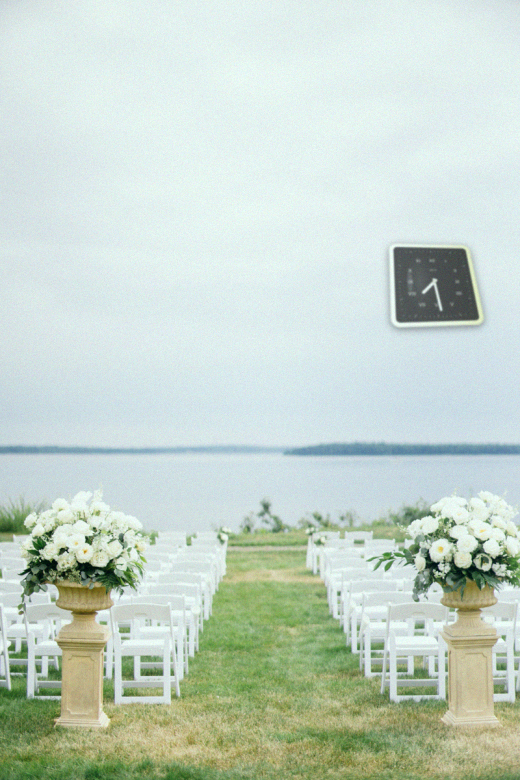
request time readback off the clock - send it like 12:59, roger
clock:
7:29
